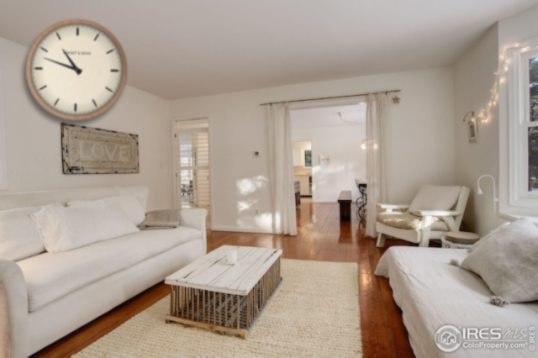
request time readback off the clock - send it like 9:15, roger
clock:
10:48
